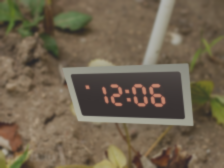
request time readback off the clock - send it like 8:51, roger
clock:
12:06
